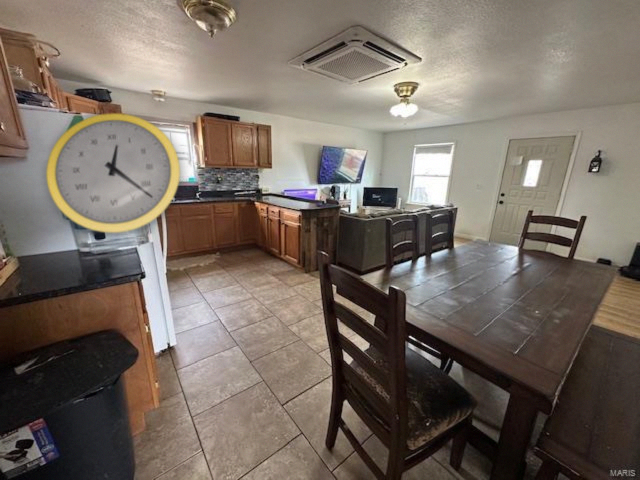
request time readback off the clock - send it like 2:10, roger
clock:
12:22
